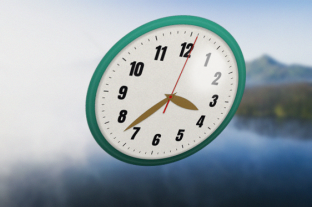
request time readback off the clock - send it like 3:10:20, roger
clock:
3:37:01
